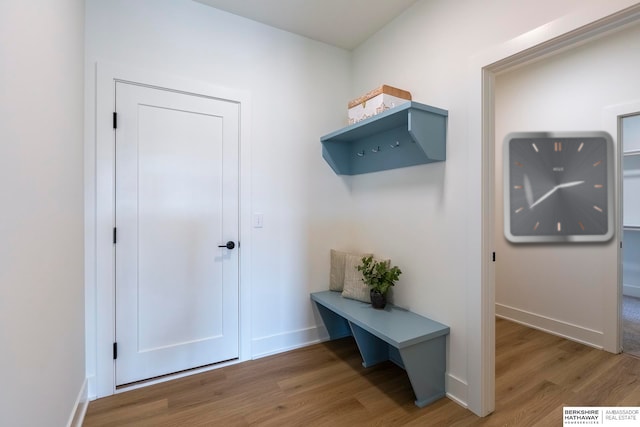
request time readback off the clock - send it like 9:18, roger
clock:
2:39
